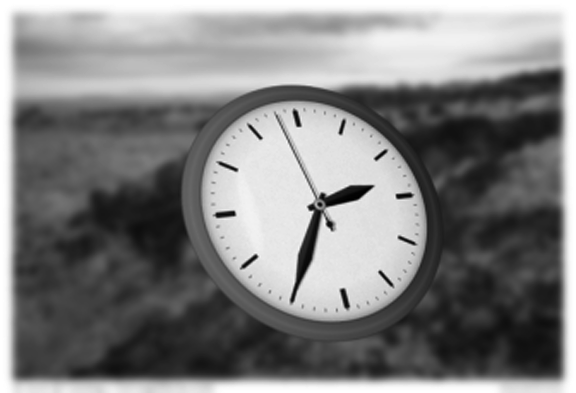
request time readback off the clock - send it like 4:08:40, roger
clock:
2:34:58
